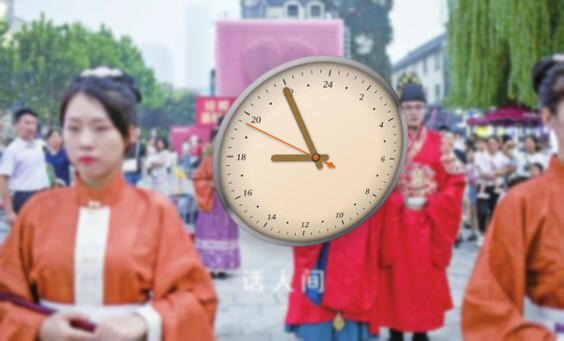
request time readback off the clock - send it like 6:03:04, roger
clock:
17:54:49
